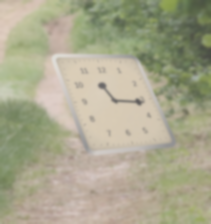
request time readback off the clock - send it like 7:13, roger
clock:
11:16
